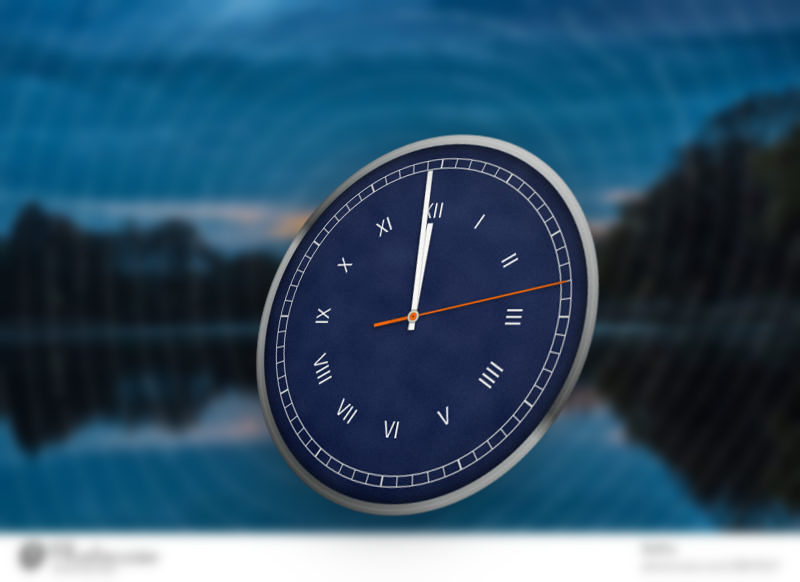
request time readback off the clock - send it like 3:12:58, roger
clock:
11:59:13
